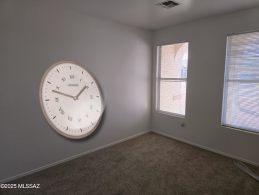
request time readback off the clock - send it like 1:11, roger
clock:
1:48
